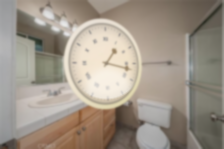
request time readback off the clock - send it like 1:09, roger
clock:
1:17
